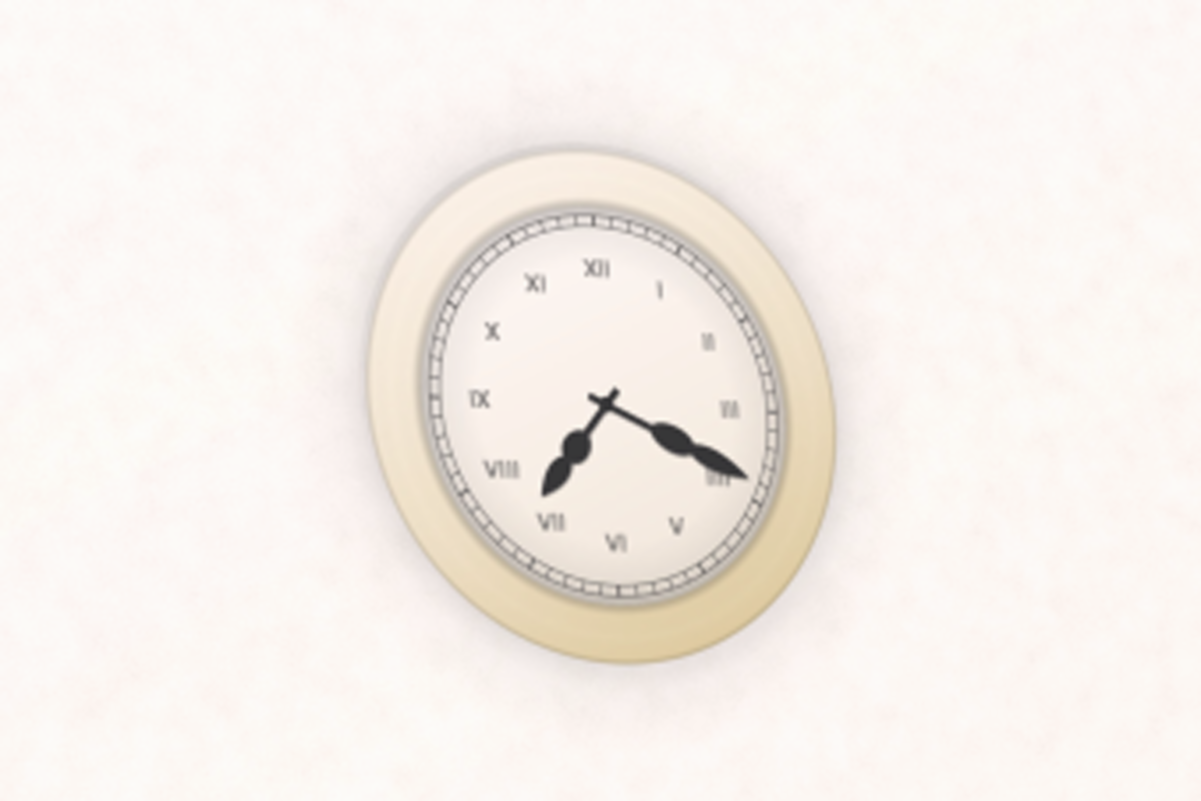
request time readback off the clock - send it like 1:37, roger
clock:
7:19
